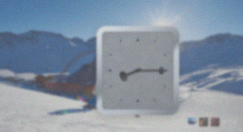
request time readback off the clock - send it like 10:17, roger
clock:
8:15
